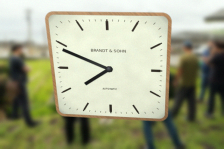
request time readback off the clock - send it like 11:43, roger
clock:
7:49
